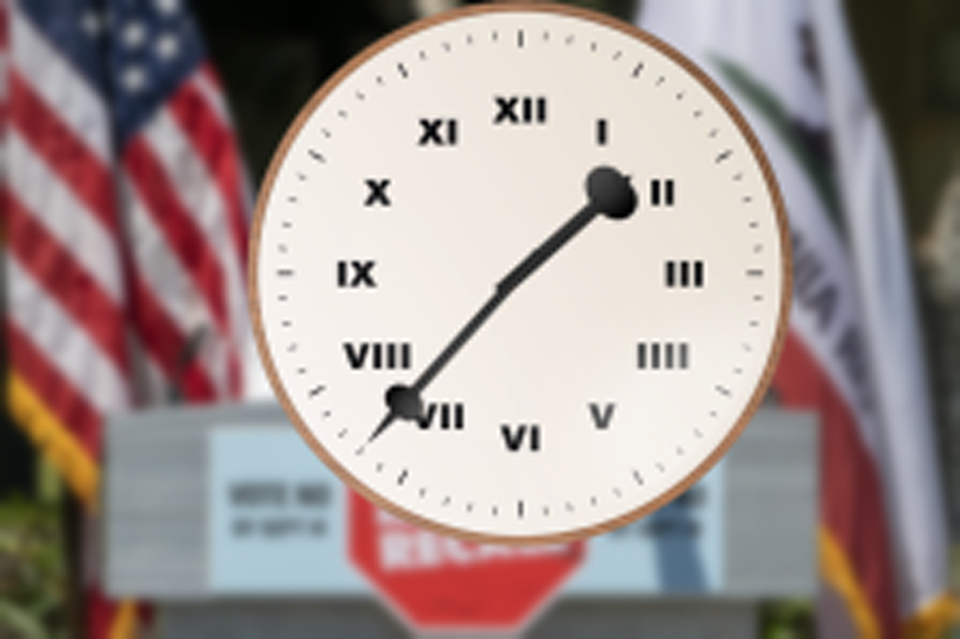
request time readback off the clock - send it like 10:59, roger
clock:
1:37
